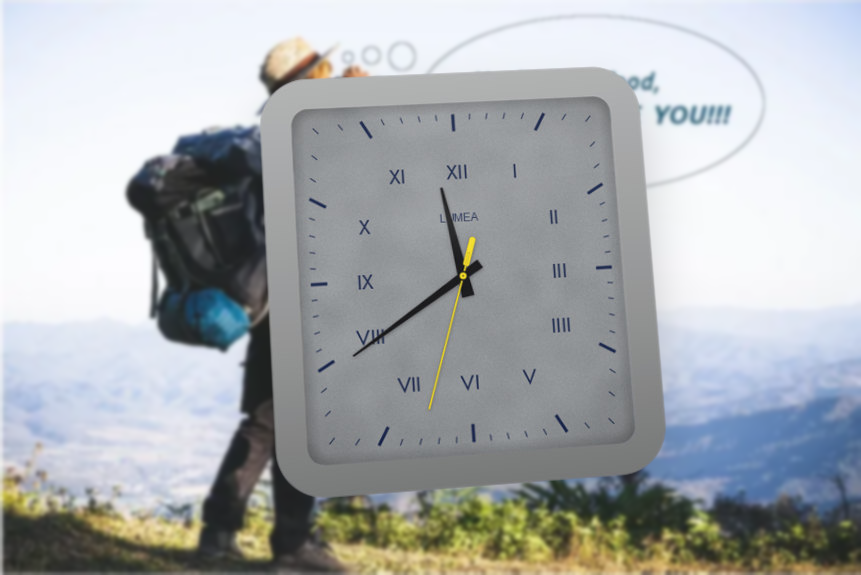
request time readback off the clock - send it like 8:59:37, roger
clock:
11:39:33
